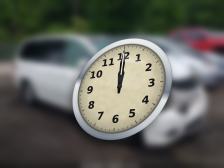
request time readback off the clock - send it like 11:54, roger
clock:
12:00
